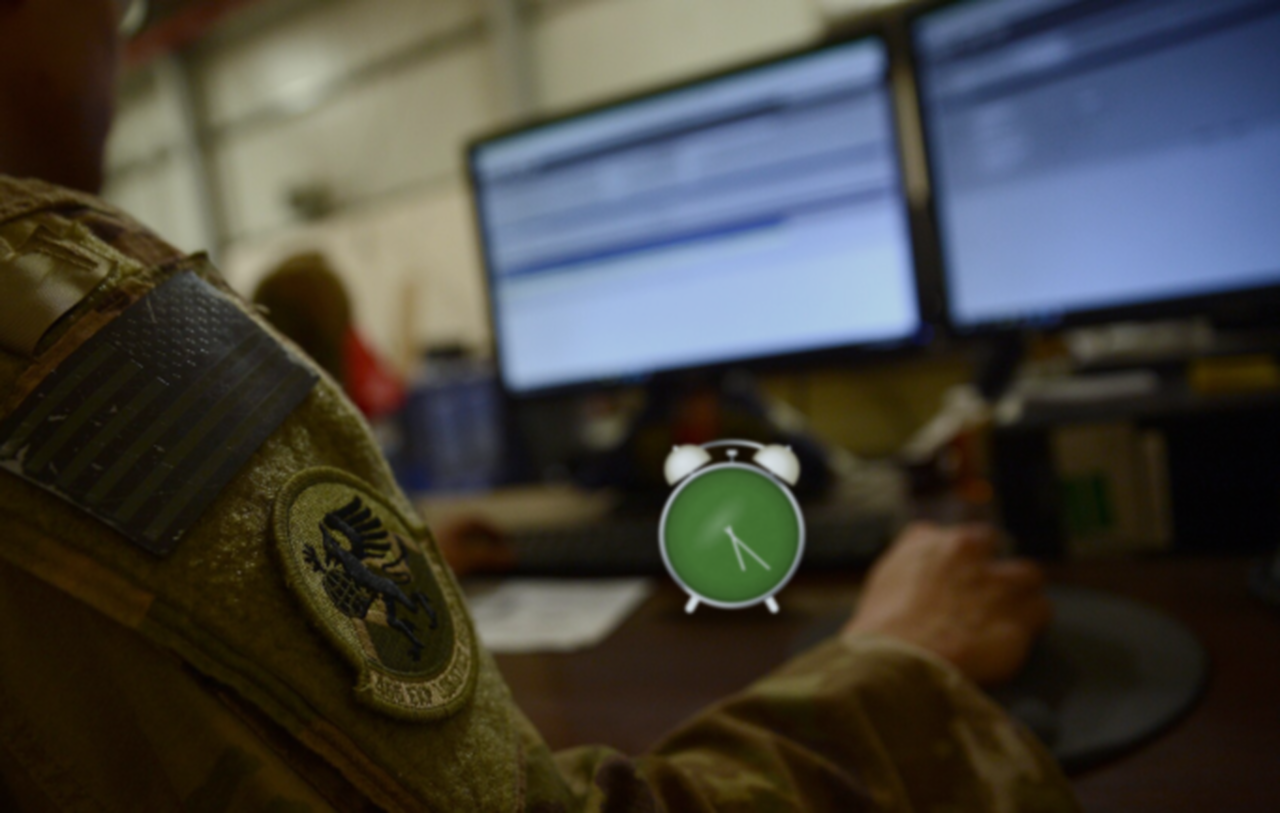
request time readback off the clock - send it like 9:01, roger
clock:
5:22
